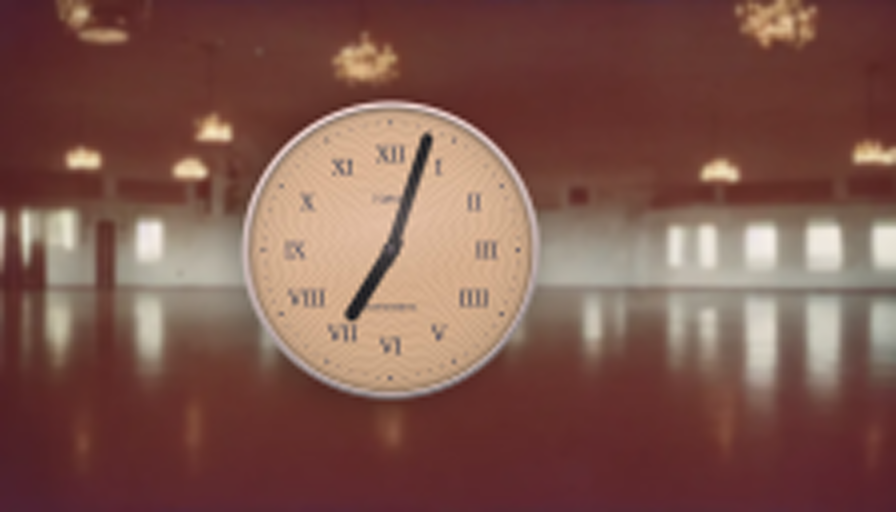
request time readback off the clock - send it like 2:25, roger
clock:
7:03
